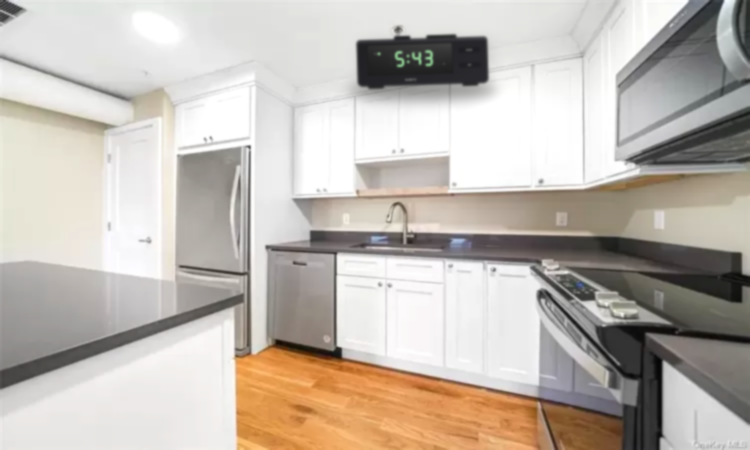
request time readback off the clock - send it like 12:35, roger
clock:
5:43
